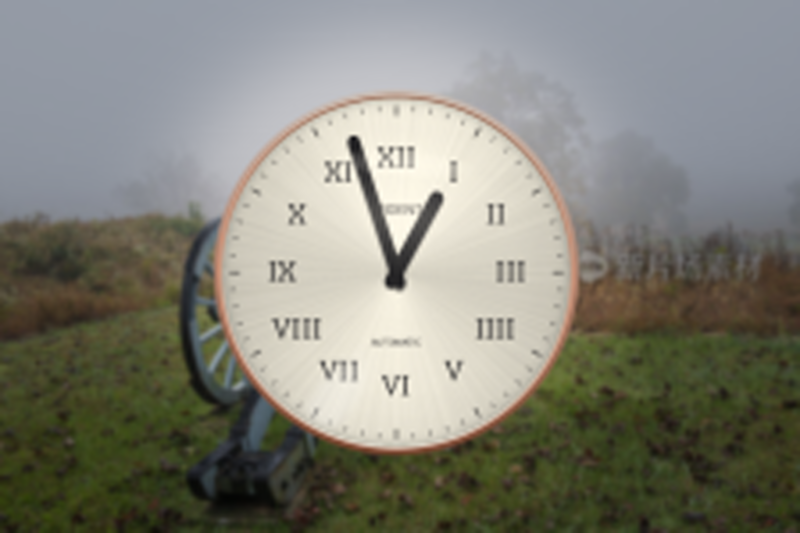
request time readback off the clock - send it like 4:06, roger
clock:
12:57
